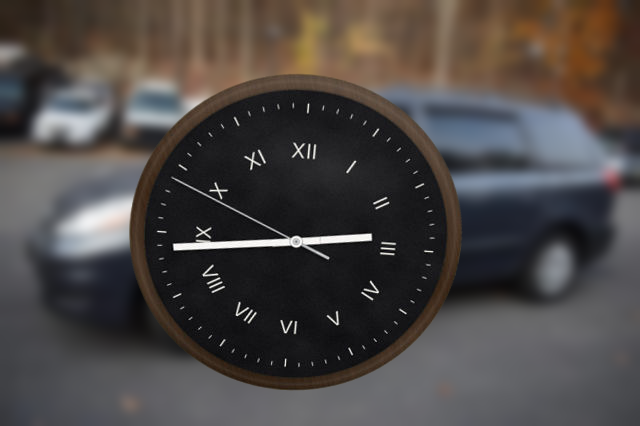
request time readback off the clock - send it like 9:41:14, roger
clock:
2:43:49
